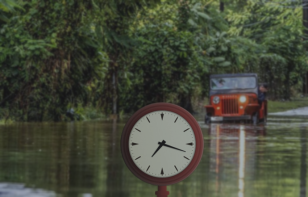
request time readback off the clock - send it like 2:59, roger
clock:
7:18
